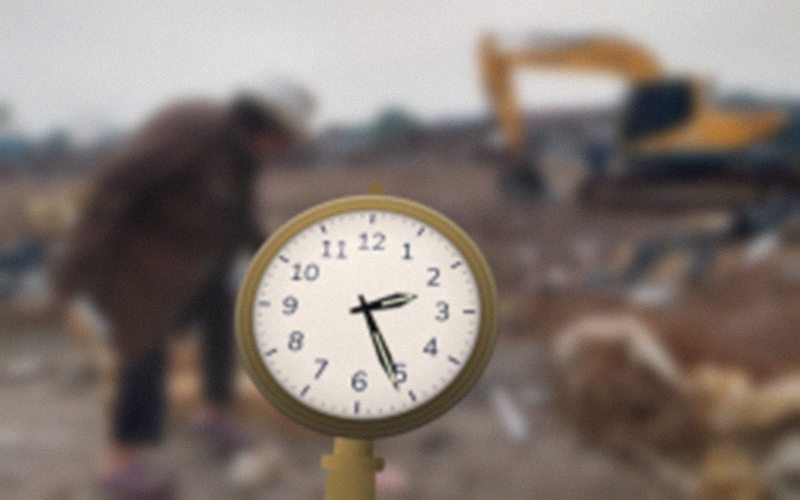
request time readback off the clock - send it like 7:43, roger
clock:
2:26
